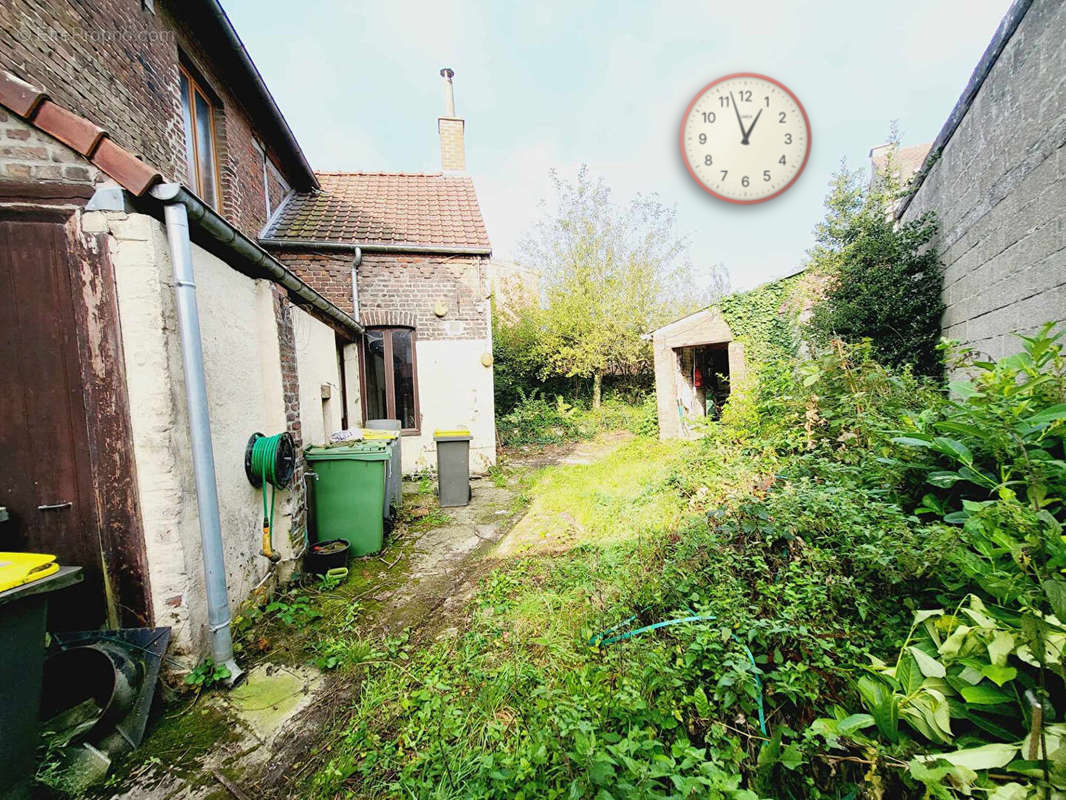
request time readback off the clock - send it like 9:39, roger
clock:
12:57
